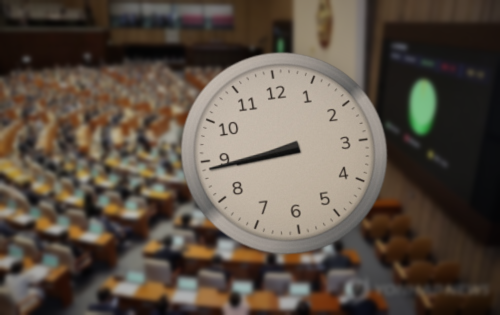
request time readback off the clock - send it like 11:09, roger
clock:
8:44
